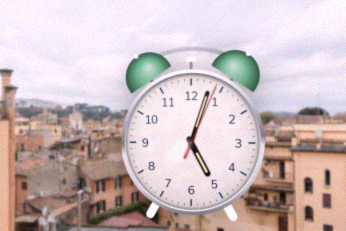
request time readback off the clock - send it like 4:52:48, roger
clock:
5:03:04
